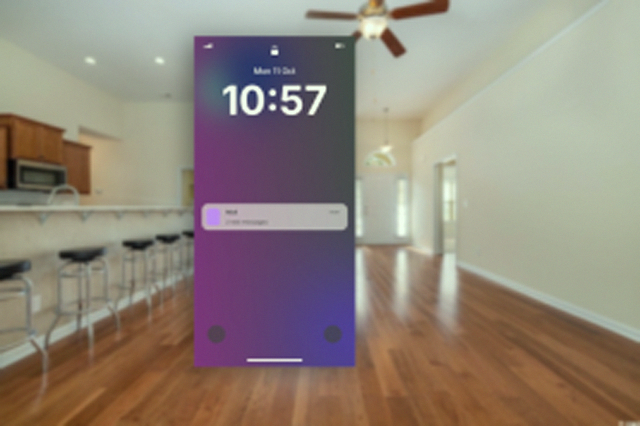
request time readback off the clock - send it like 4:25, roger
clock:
10:57
